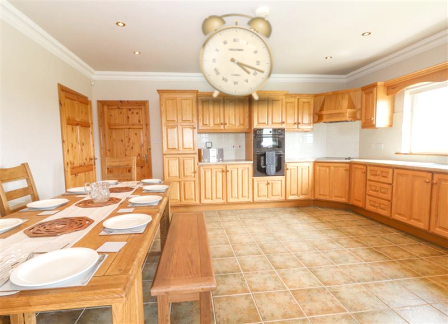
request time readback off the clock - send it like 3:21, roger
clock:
4:18
